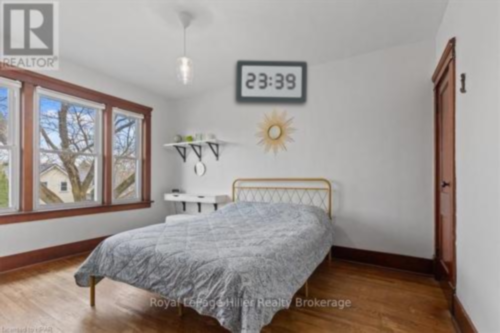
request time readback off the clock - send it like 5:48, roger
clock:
23:39
